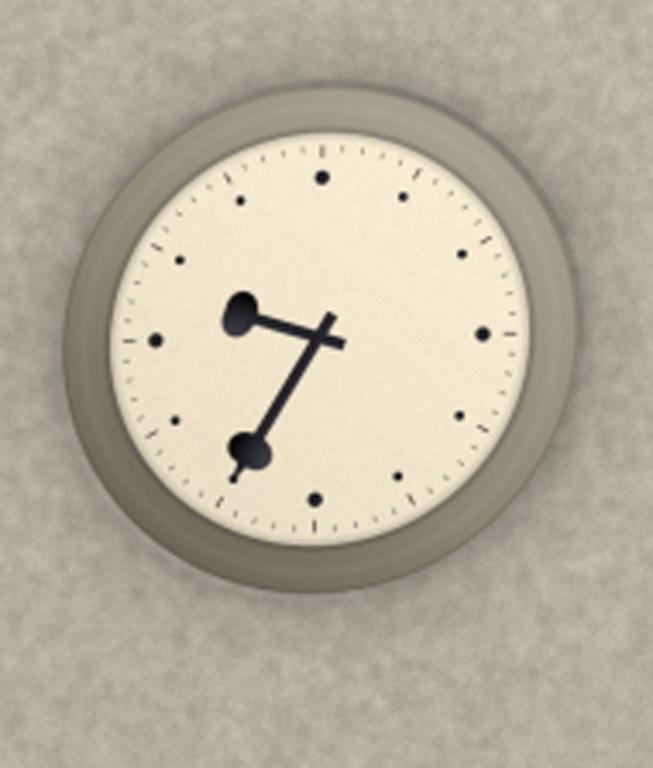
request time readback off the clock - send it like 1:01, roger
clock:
9:35
